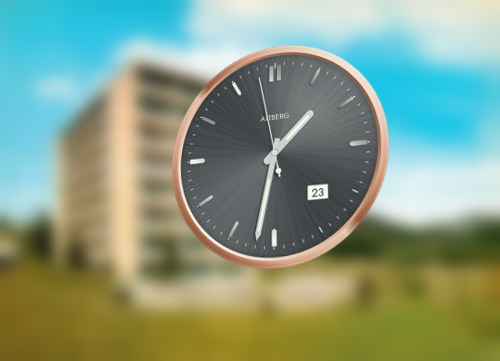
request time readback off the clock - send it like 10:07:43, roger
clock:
1:31:58
